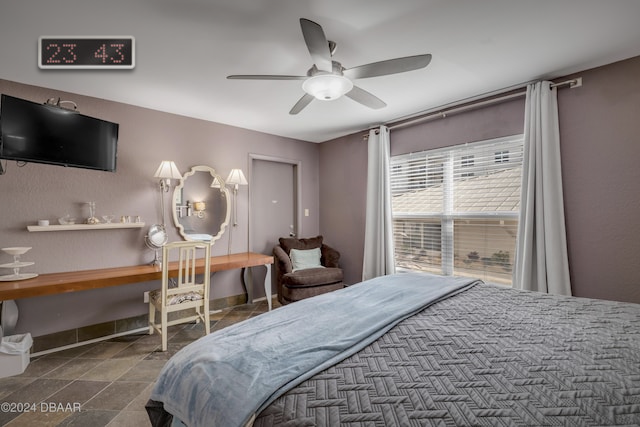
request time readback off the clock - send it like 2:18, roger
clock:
23:43
